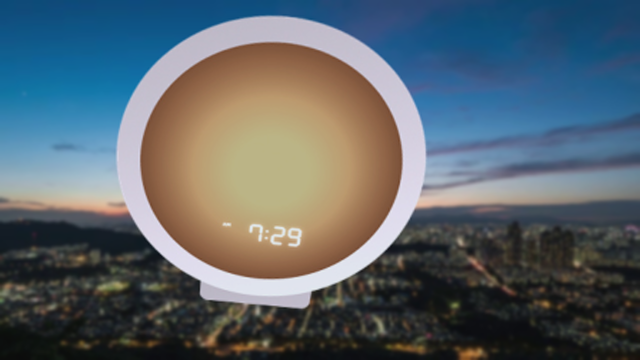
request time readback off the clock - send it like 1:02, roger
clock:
7:29
